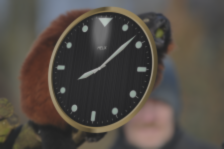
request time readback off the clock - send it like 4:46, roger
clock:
8:08
